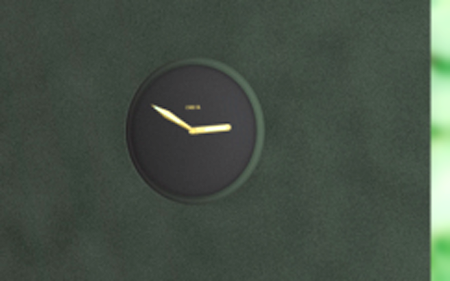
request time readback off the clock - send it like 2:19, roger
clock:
2:50
